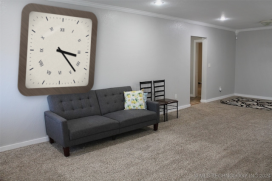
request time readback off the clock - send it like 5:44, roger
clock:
3:23
